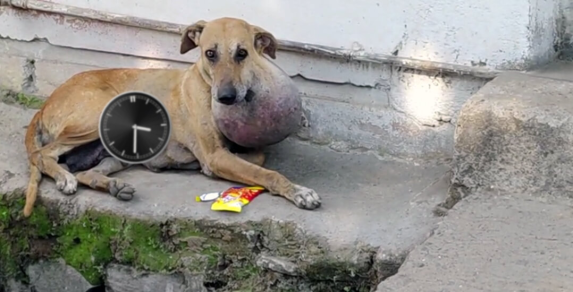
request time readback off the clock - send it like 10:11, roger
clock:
3:31
